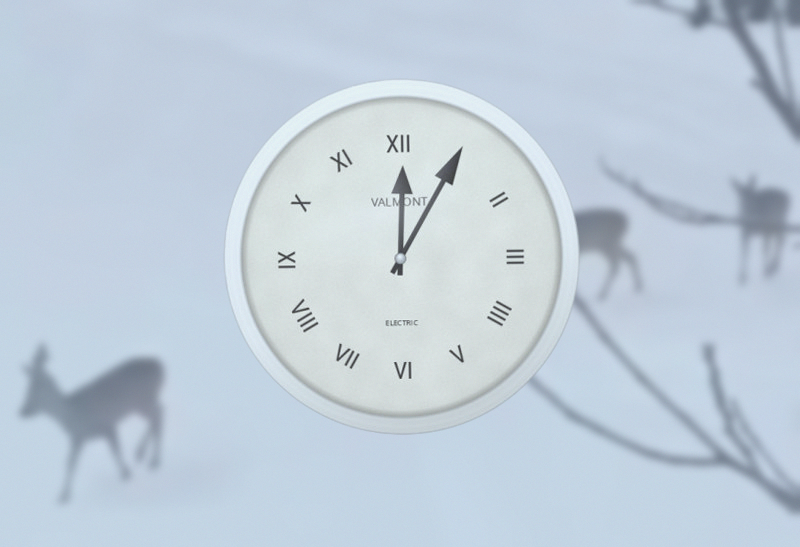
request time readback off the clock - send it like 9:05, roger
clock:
12:05
